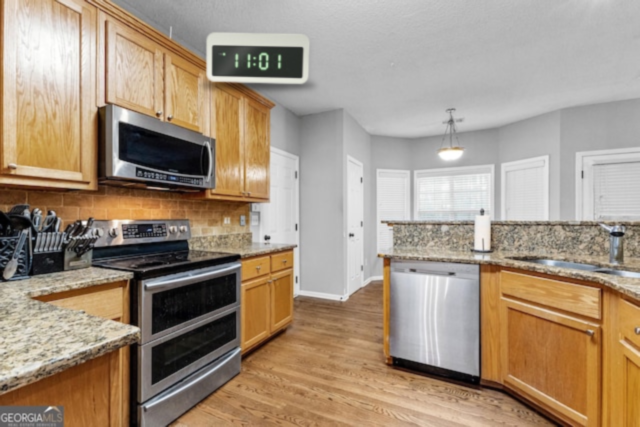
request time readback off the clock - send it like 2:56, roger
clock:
11:01
